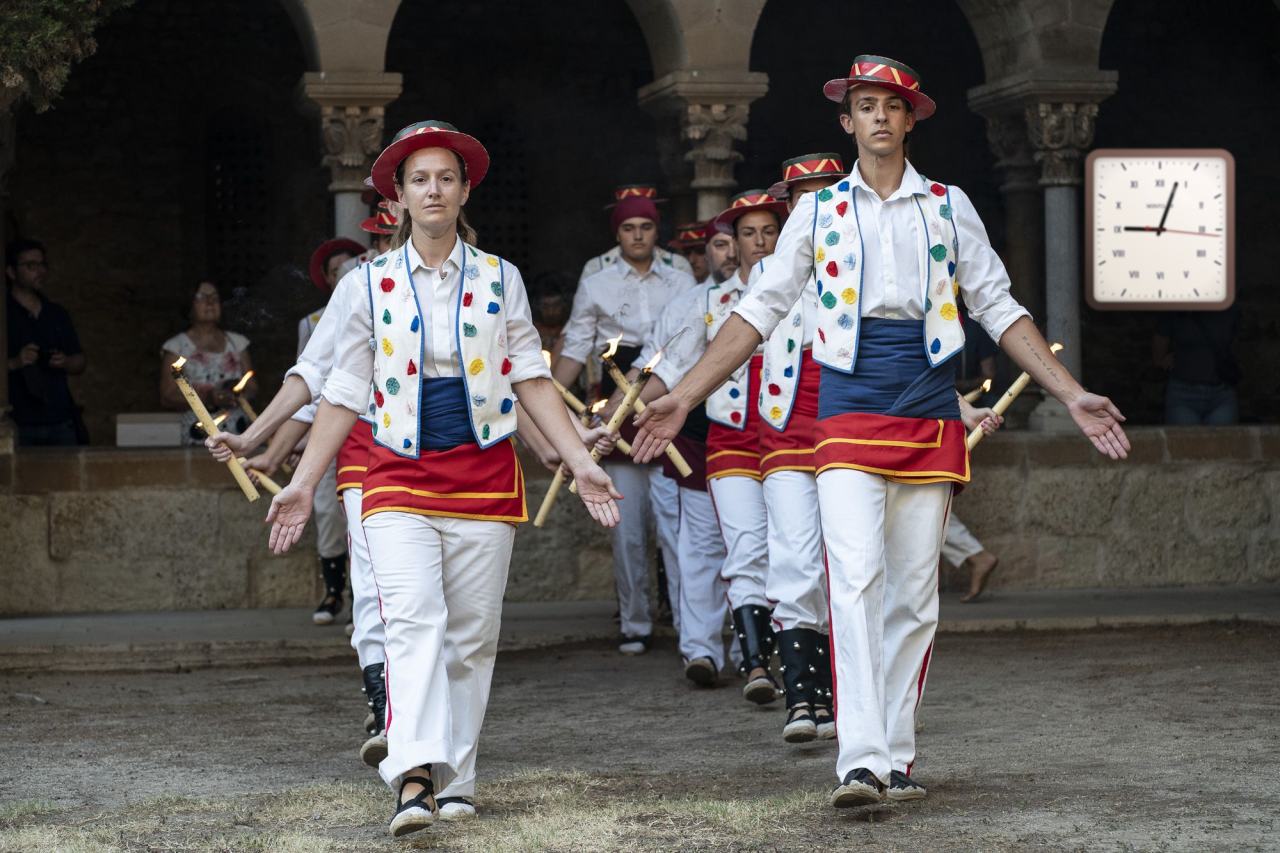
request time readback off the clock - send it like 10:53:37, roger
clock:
9:03:16
